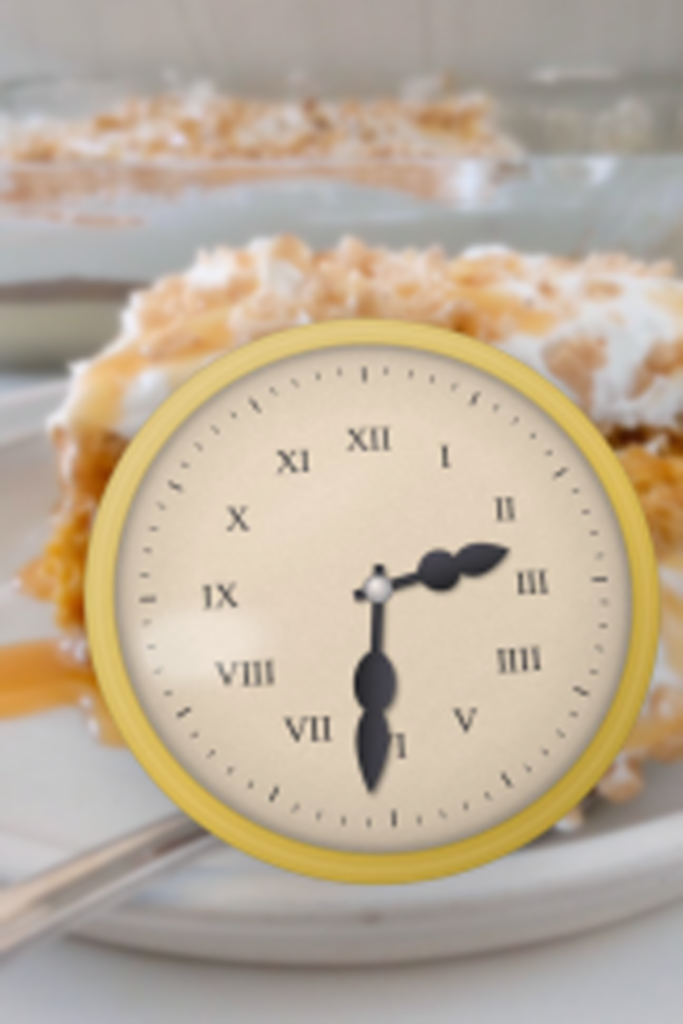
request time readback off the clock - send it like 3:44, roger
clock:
2:31
